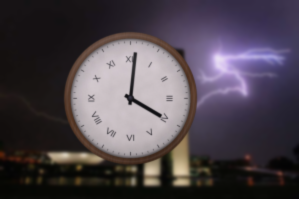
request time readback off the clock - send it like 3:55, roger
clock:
4:01
